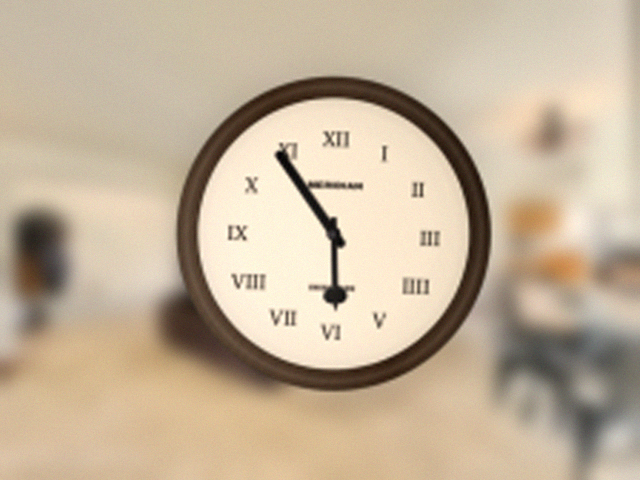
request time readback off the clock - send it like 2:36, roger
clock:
5:54
